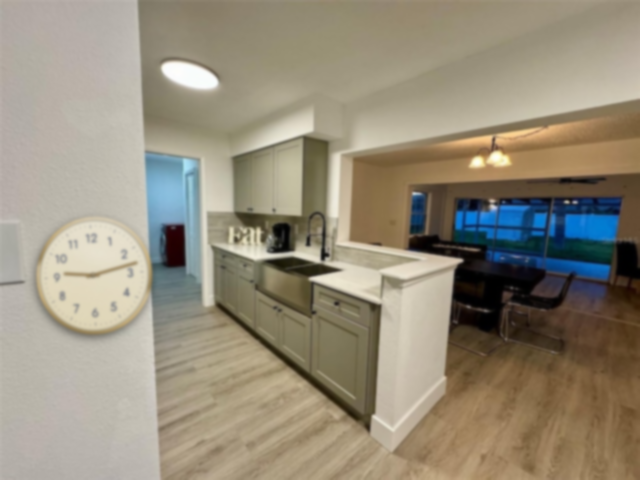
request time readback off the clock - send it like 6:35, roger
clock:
9:13
